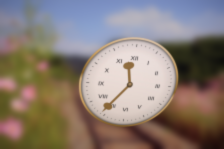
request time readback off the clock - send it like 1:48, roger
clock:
11:36
